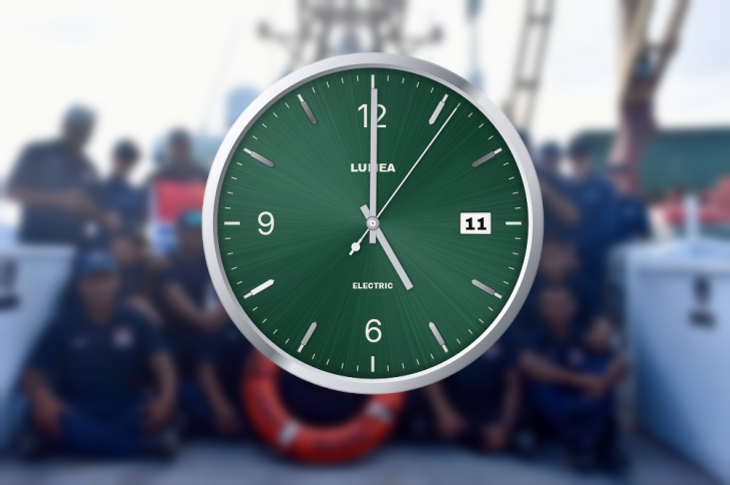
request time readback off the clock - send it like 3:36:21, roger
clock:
5:00:06
